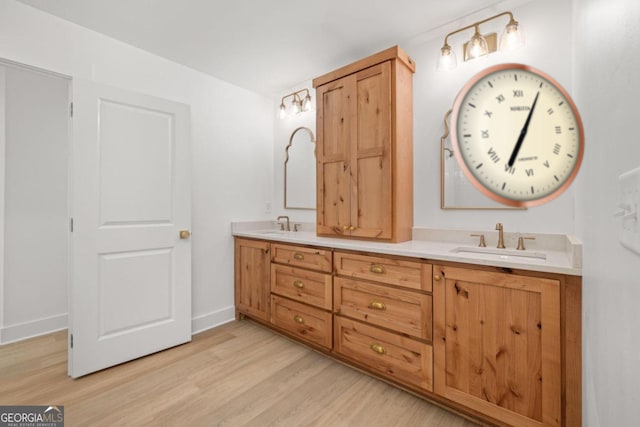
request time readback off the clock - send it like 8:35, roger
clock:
7:05
